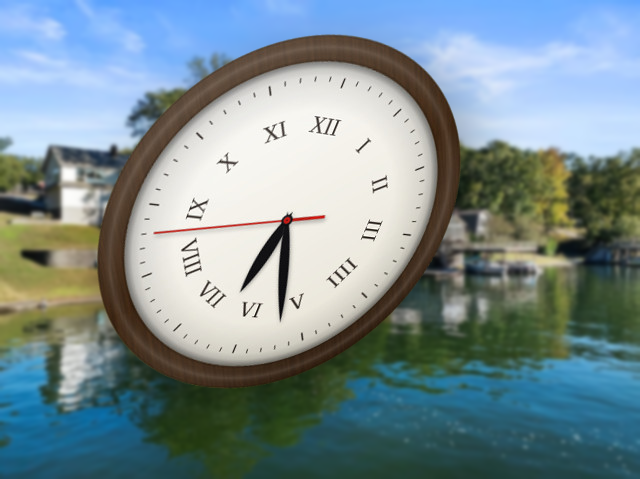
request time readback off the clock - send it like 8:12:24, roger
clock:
6:26:43
